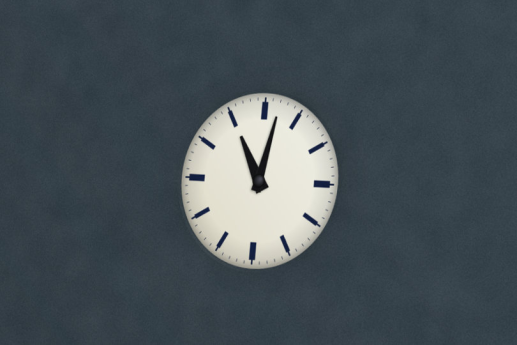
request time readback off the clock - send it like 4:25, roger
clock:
11:02
